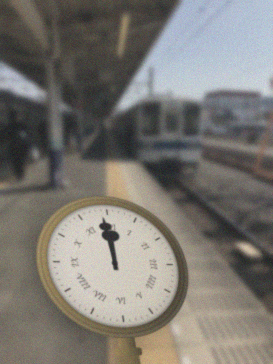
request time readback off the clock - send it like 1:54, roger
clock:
11:59
